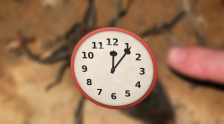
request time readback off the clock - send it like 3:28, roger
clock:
12:06
